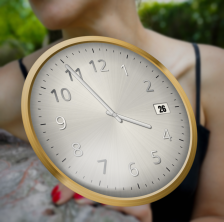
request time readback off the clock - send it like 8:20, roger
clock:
3:55
